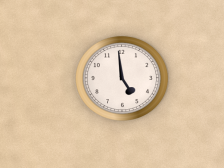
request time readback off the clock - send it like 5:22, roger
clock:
4:59
